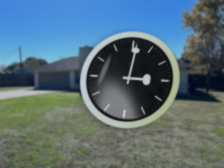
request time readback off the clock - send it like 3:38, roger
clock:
3:01
